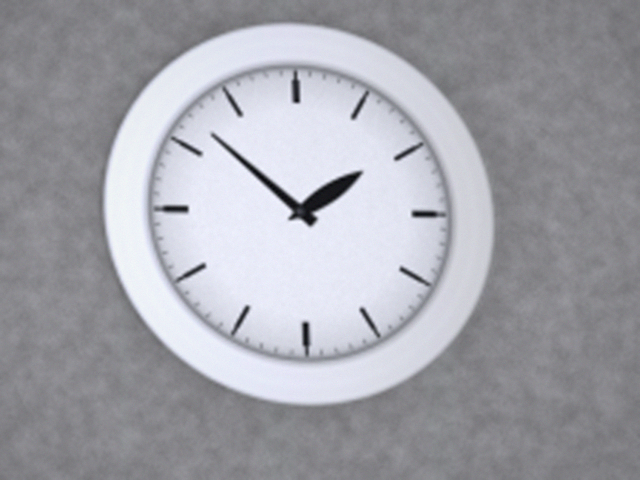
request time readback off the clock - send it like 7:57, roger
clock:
1:52
